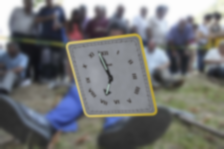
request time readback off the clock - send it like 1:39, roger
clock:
6:58
